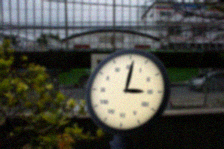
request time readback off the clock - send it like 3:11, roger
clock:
3:01
